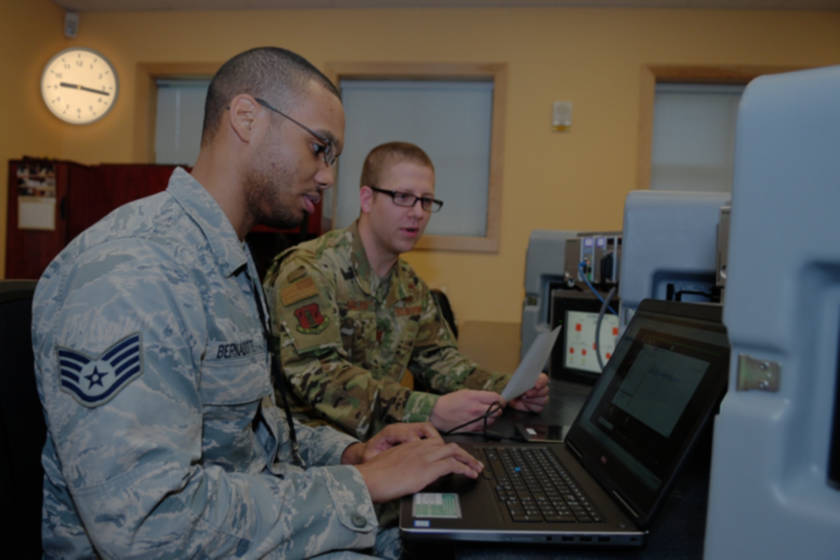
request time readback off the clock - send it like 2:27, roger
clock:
9:17
